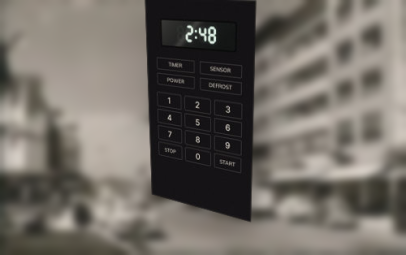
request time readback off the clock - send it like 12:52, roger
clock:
2:48
